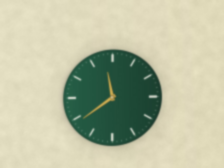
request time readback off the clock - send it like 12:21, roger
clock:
11:39
